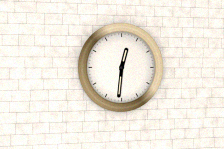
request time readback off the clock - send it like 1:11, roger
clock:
12:31
